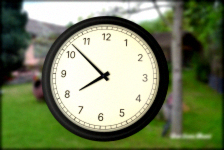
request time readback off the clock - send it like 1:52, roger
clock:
7:52
